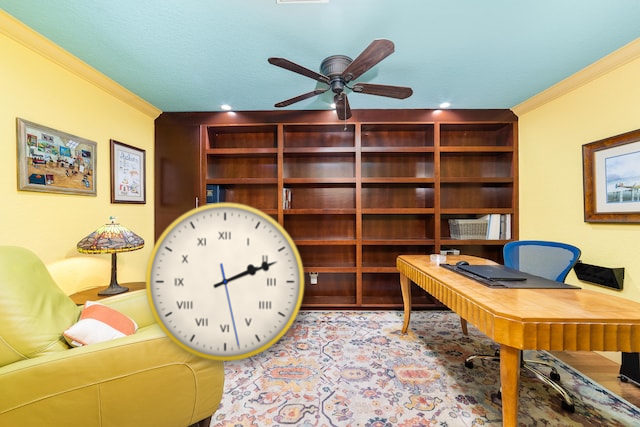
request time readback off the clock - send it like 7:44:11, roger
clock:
2:11:28
